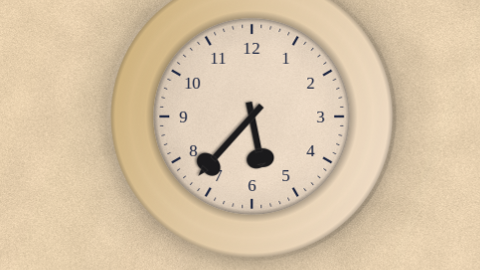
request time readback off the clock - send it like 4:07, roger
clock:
5:37
